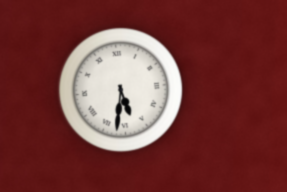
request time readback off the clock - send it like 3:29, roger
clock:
5:32
